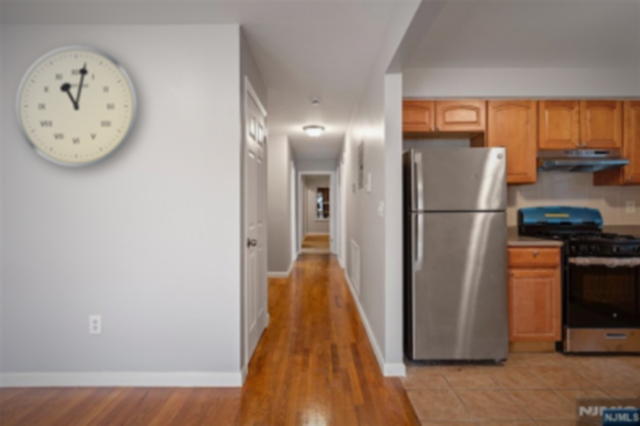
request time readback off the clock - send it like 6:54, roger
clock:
11:02
